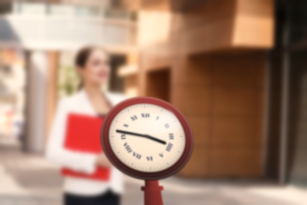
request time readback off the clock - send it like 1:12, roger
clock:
3:47
